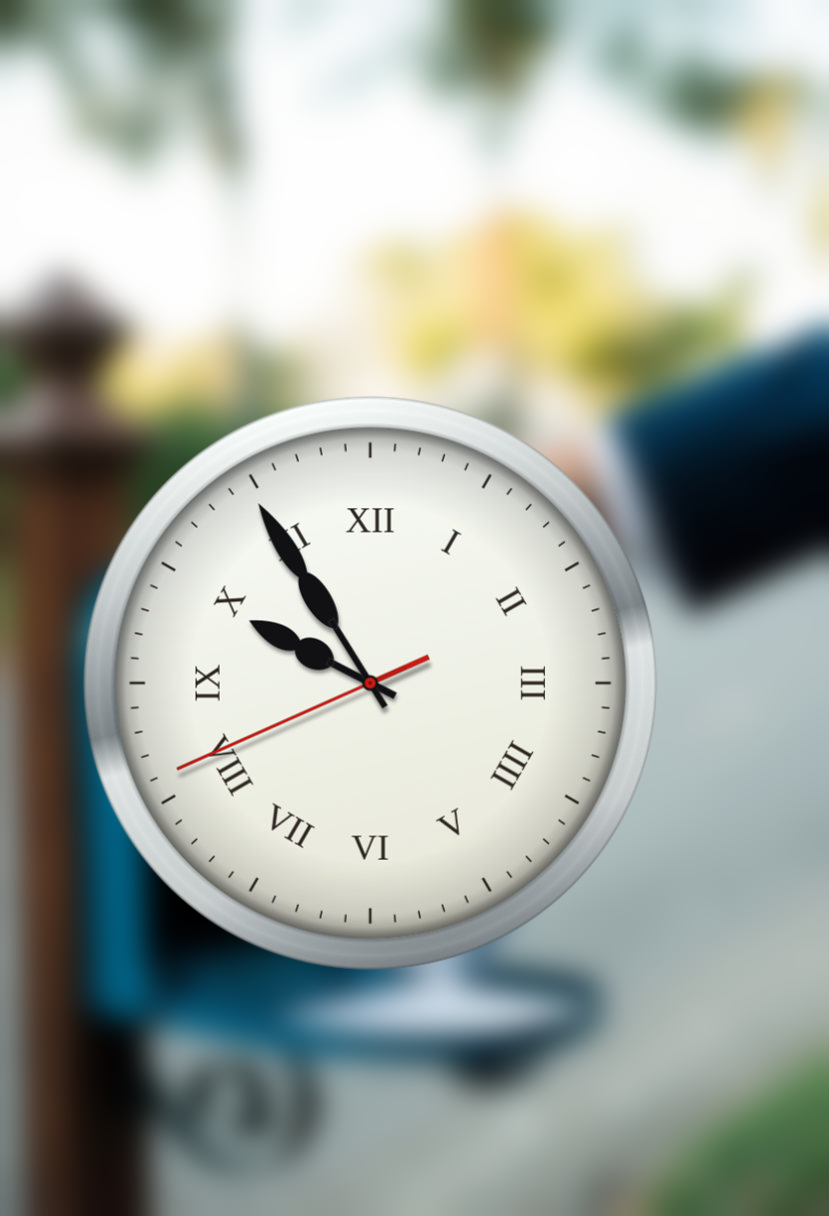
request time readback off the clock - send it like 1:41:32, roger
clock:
9:54:41
